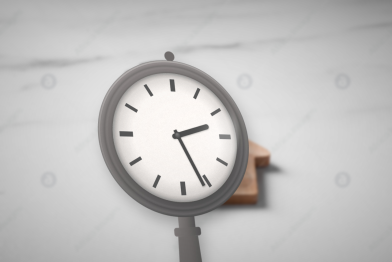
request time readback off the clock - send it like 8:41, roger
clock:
2:26
